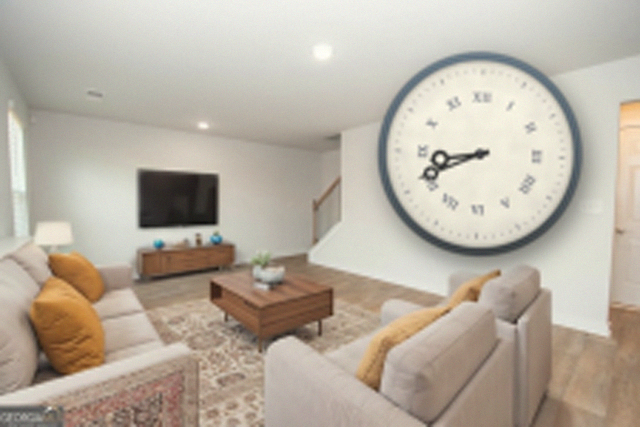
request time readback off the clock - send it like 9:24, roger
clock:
8:41
